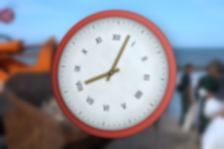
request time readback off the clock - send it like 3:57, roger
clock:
8:03
